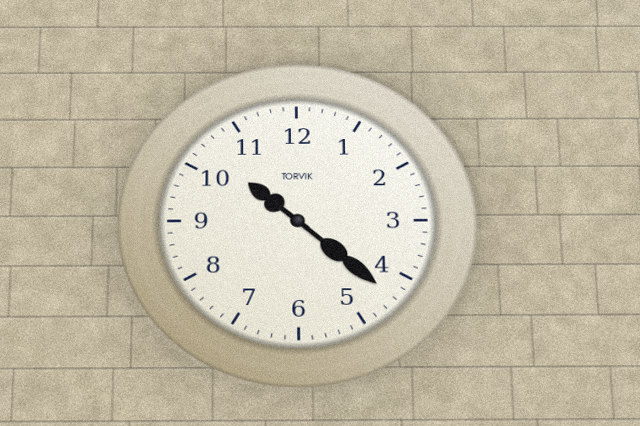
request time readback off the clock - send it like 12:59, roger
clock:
10:22
